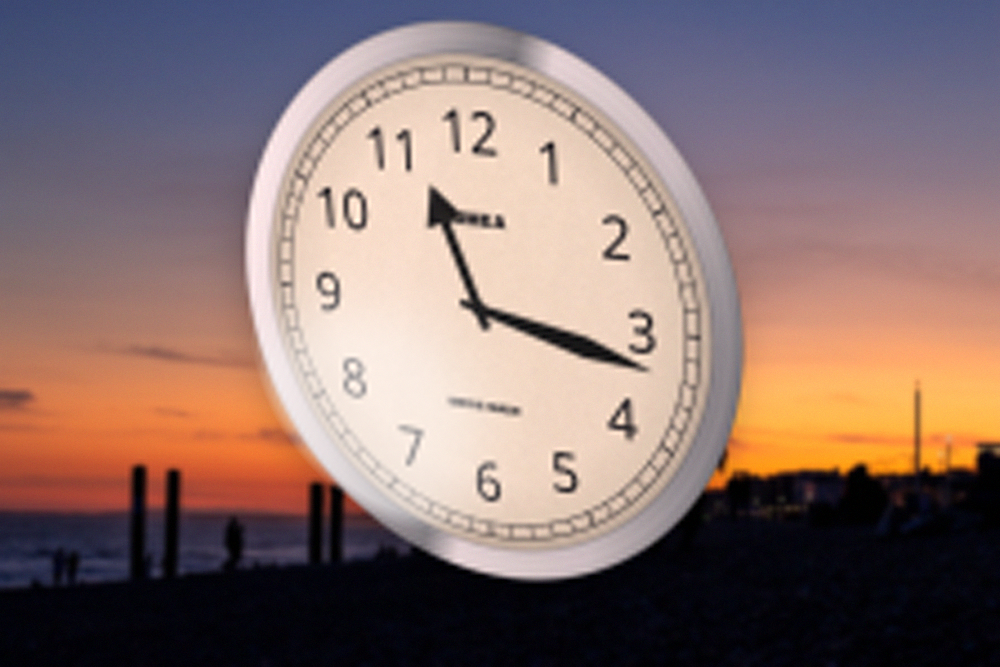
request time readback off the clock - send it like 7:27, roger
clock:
11:17
